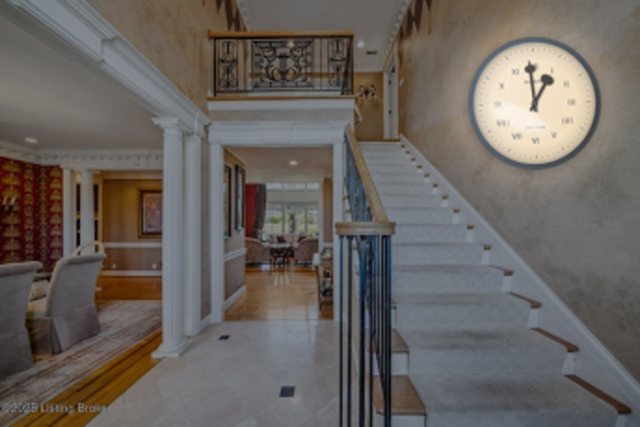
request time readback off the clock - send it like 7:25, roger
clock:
12:59
